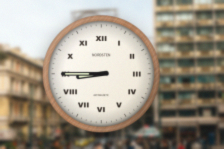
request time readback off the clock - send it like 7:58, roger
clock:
8:45
